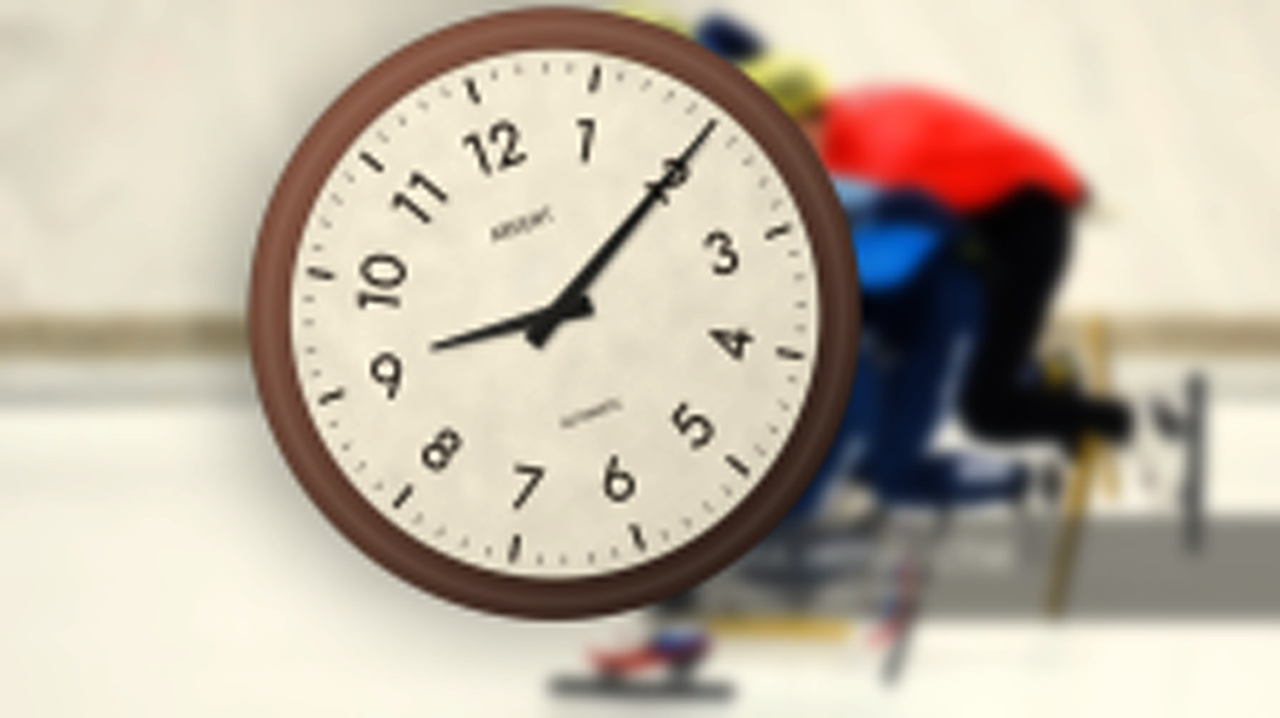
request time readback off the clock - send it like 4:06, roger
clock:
9:10
